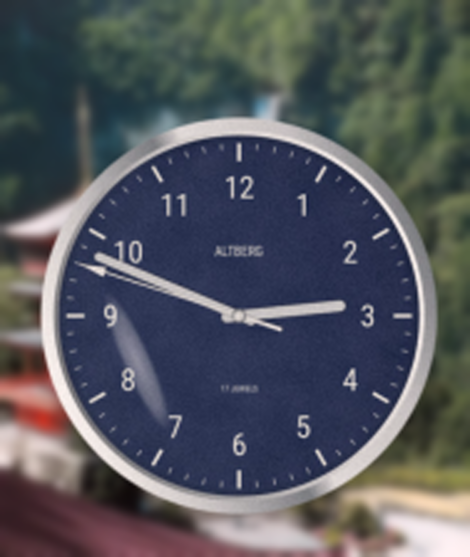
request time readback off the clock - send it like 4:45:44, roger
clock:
2:48:48
